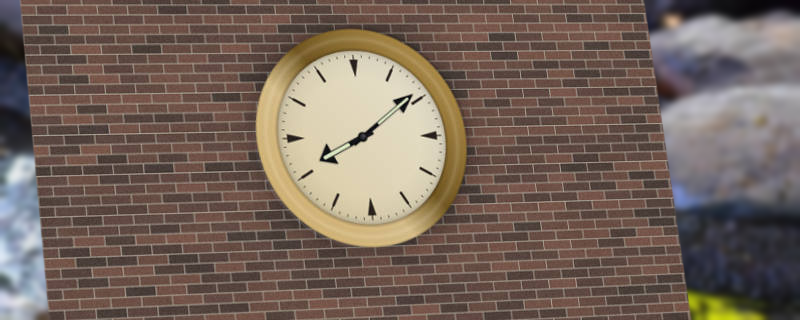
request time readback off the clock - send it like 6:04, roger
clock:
8:09
